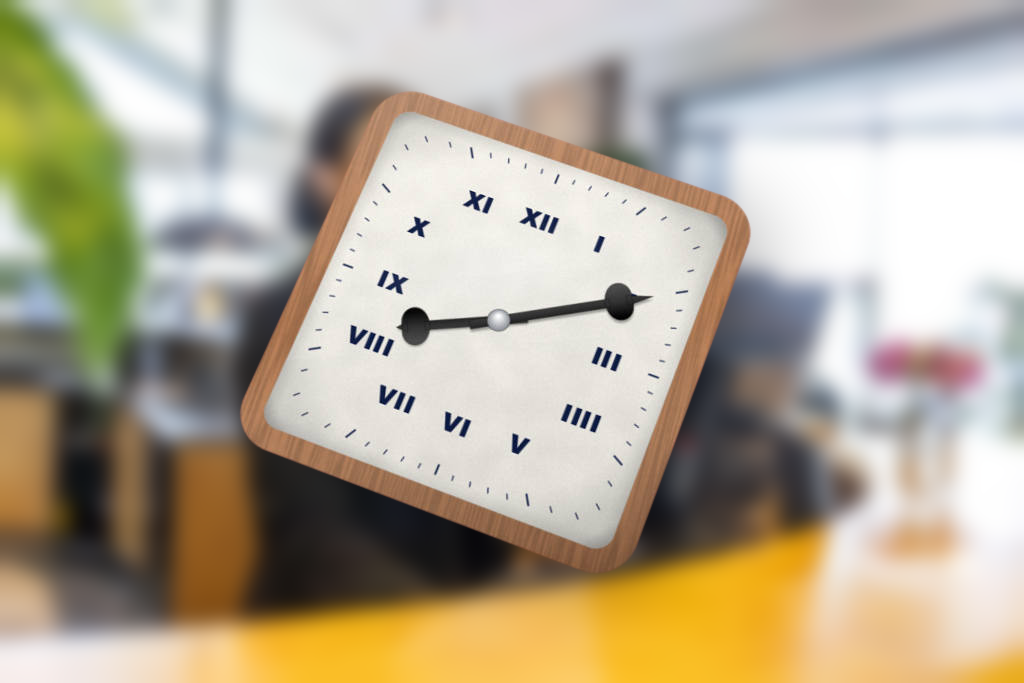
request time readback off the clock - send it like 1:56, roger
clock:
8:10
